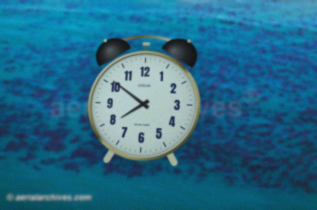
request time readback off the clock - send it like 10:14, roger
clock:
7:51
